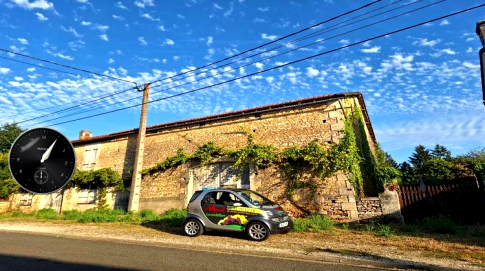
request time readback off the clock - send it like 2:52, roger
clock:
1:05
